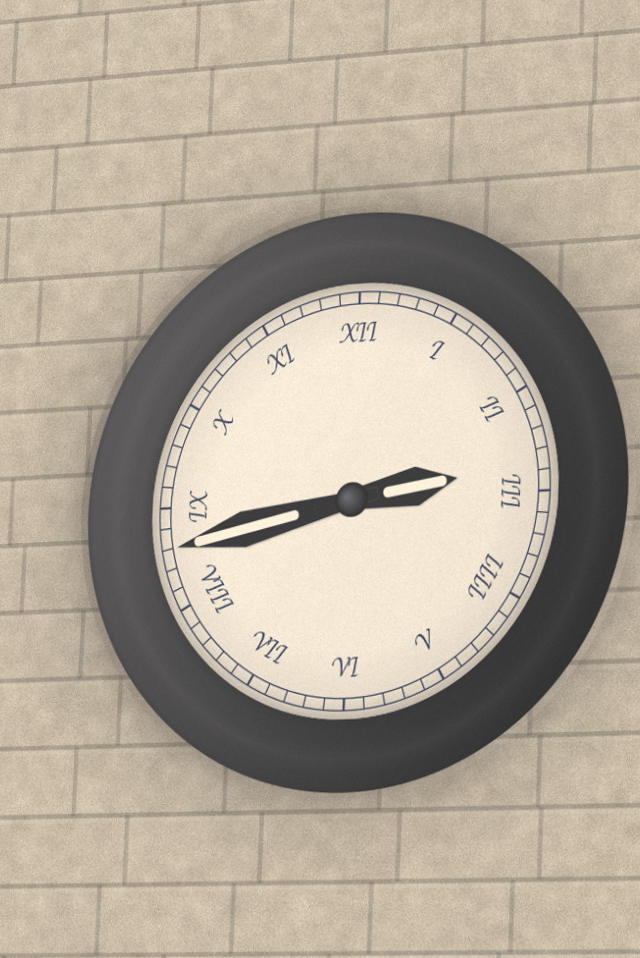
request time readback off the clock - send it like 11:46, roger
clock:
2:43
